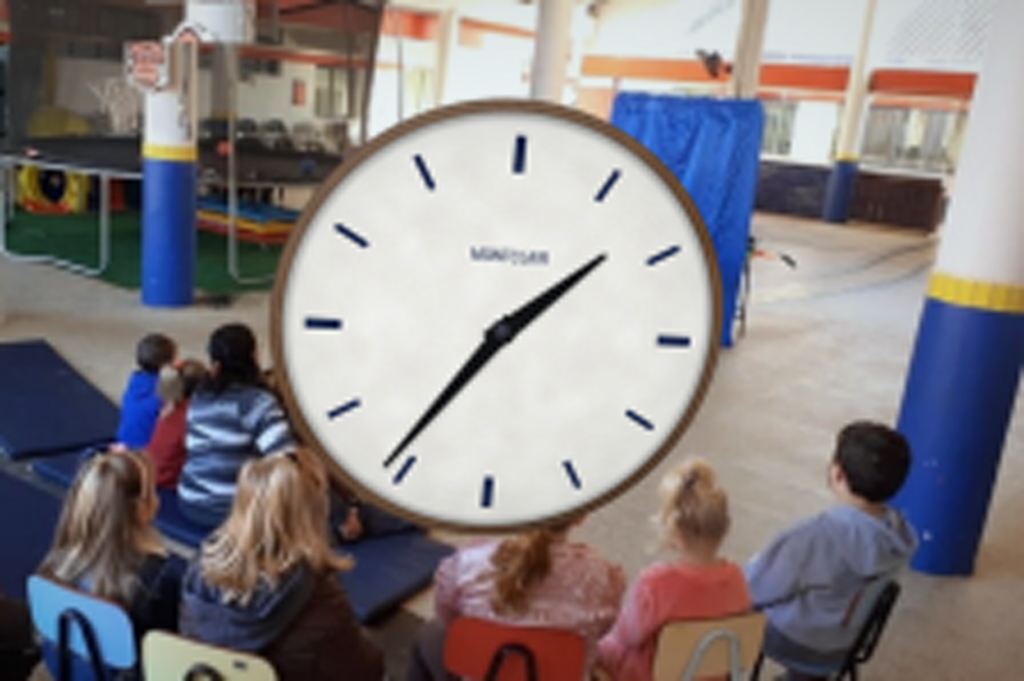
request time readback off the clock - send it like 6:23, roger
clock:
1:36
